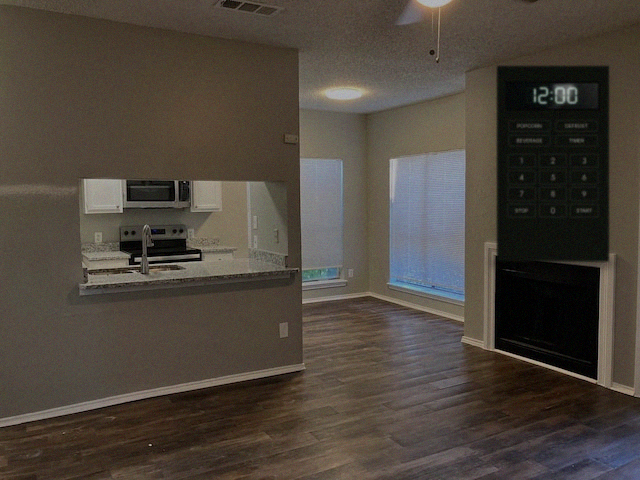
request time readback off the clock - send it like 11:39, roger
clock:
12:00
